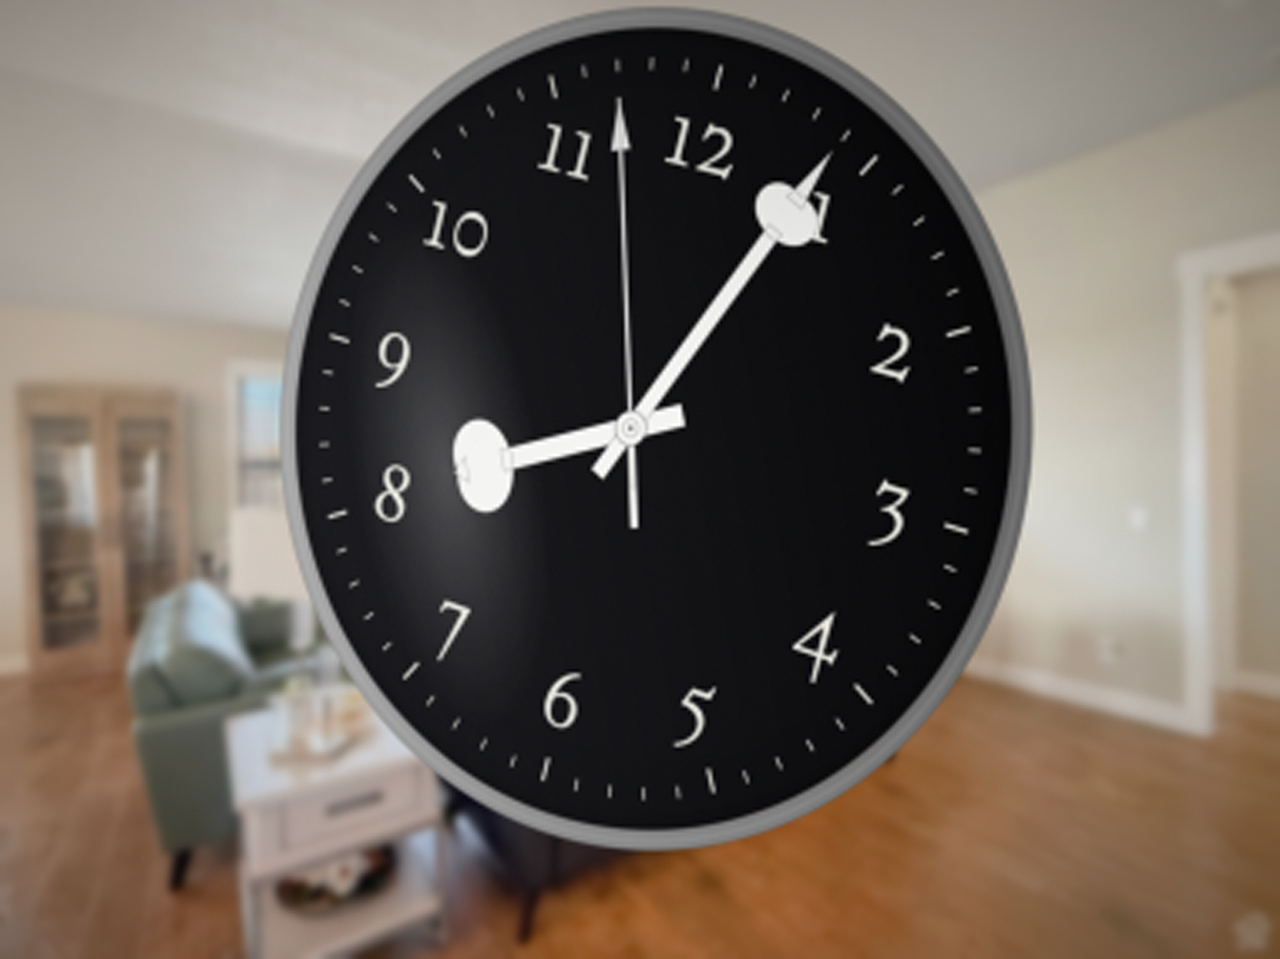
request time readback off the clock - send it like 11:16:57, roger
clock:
8:03:57
